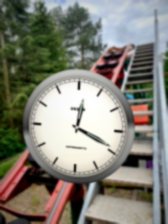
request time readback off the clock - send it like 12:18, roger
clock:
12:19
